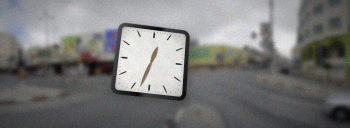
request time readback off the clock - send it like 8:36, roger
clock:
12:33
